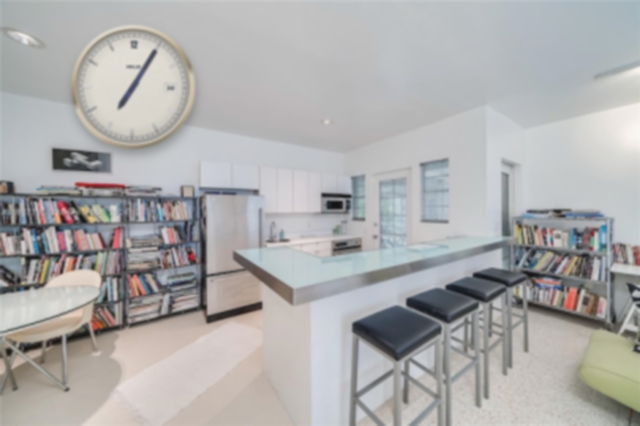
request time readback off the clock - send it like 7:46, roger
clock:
7:05
